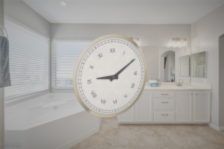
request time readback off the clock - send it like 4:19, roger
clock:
9:10
